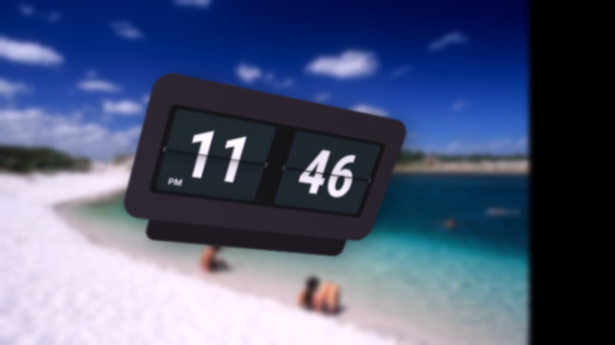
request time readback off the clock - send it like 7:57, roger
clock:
11:46
